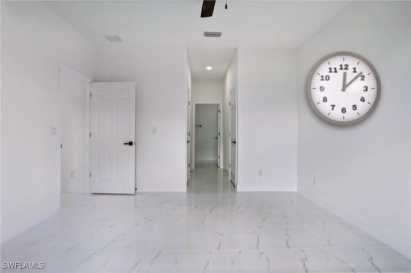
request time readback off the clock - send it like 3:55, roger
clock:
12:08
